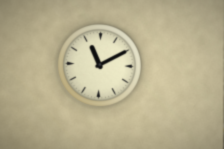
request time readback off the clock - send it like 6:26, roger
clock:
11:10
